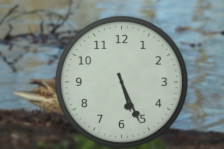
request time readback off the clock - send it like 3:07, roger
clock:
5:26
